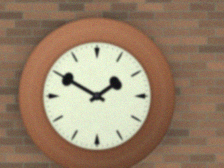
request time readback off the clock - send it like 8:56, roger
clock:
1:50
